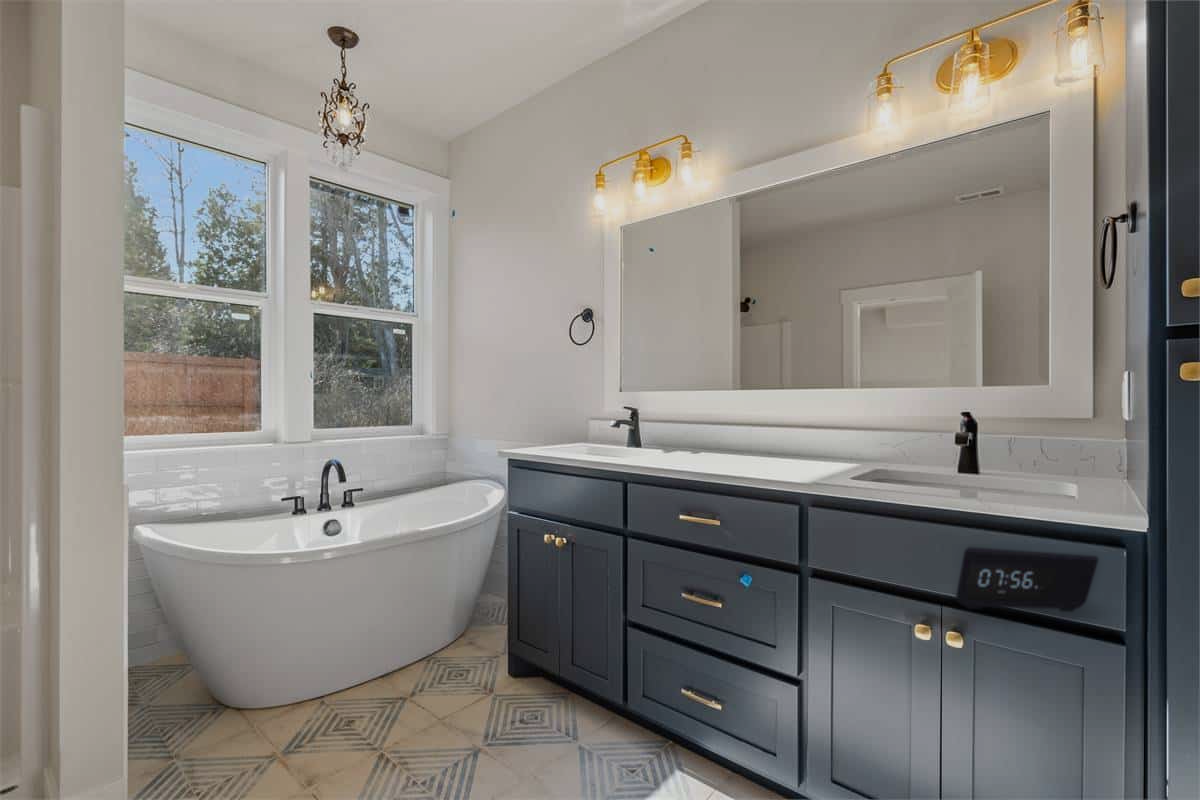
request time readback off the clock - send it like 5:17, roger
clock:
7:56
